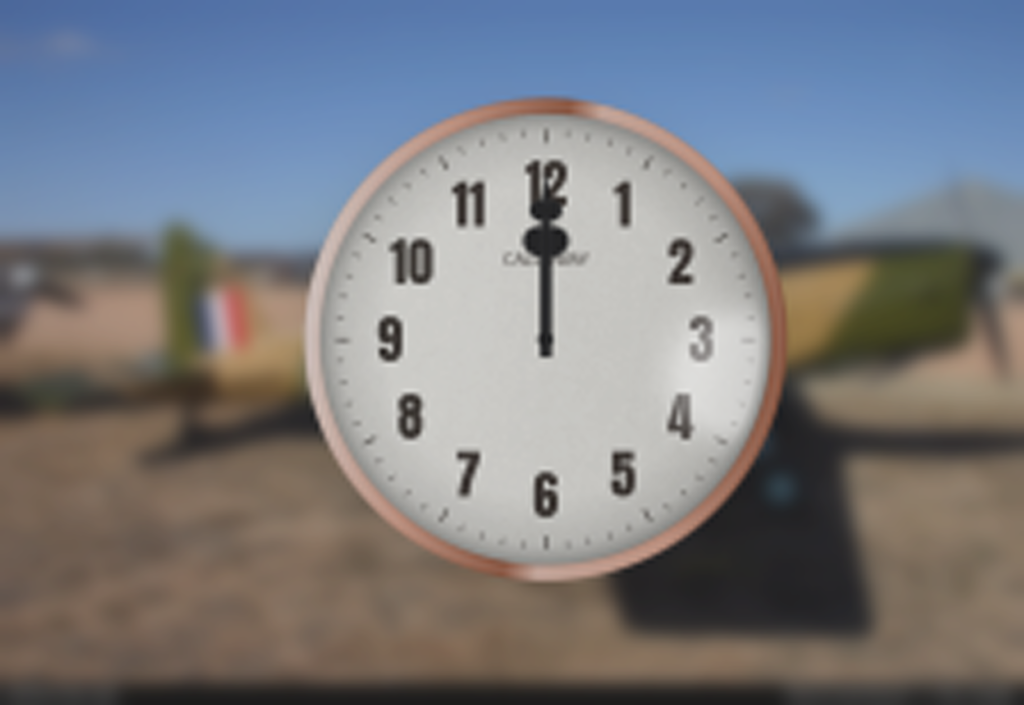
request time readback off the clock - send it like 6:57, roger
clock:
12:00
